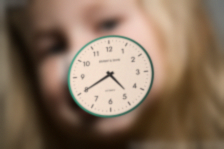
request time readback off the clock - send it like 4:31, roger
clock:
4:40
